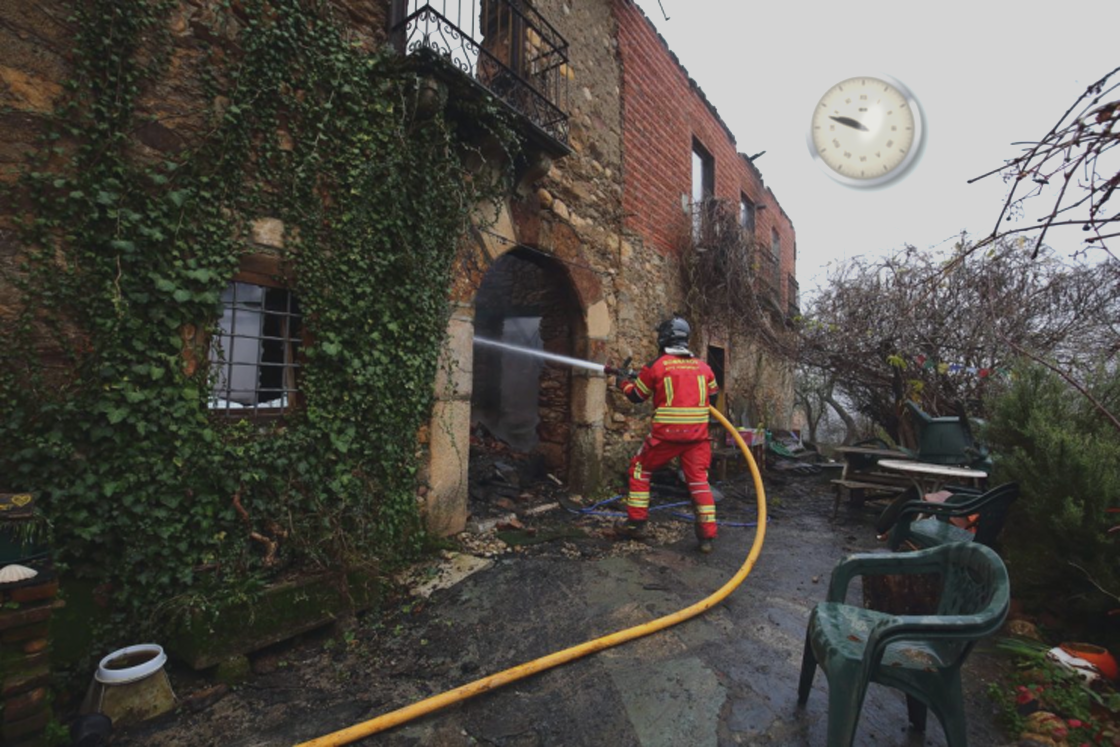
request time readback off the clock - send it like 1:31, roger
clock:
9:48
